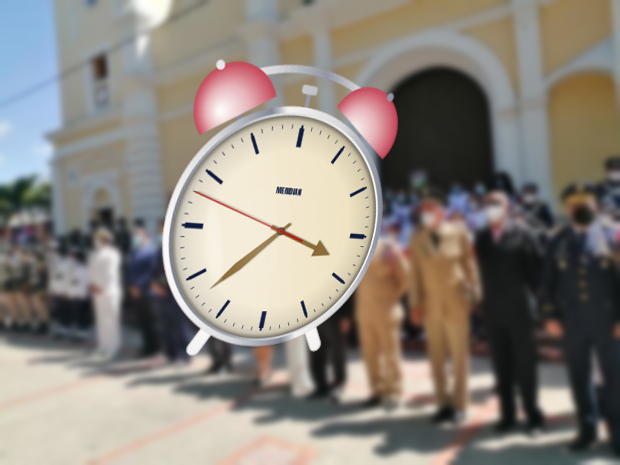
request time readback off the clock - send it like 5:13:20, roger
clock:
3:37:48
